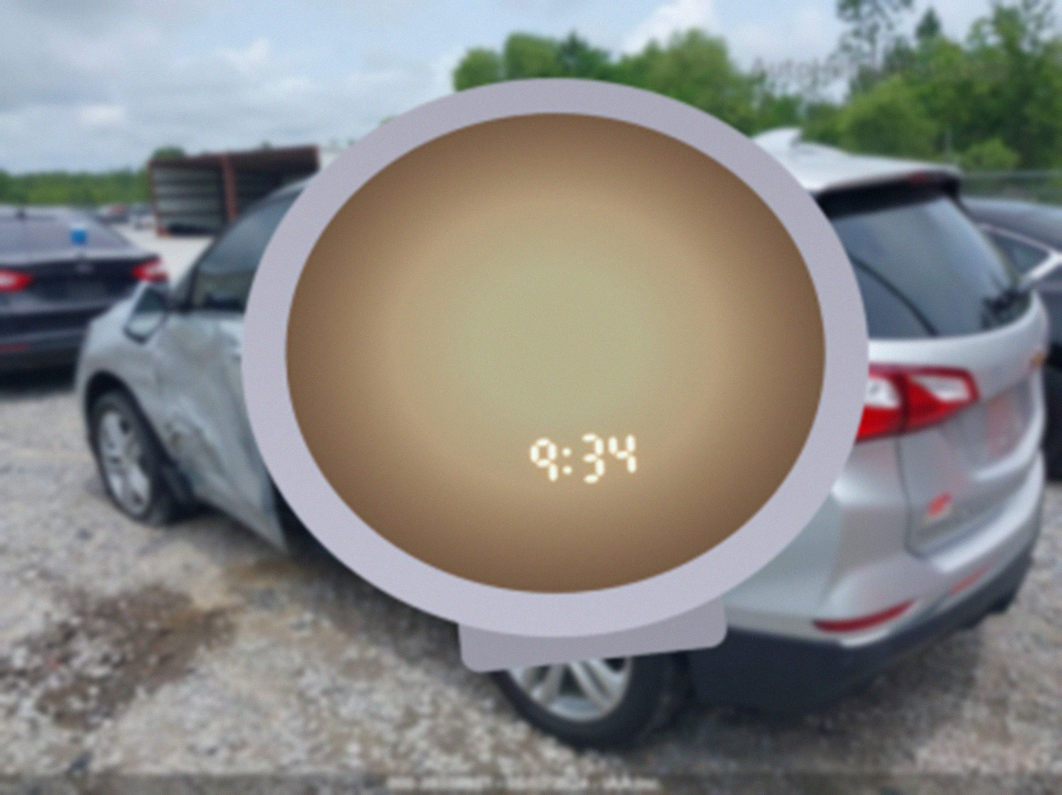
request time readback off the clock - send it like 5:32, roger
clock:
9:34
